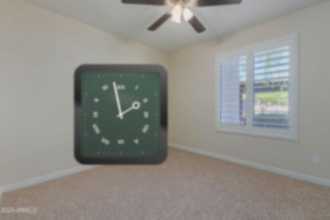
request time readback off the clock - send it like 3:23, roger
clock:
1:58
